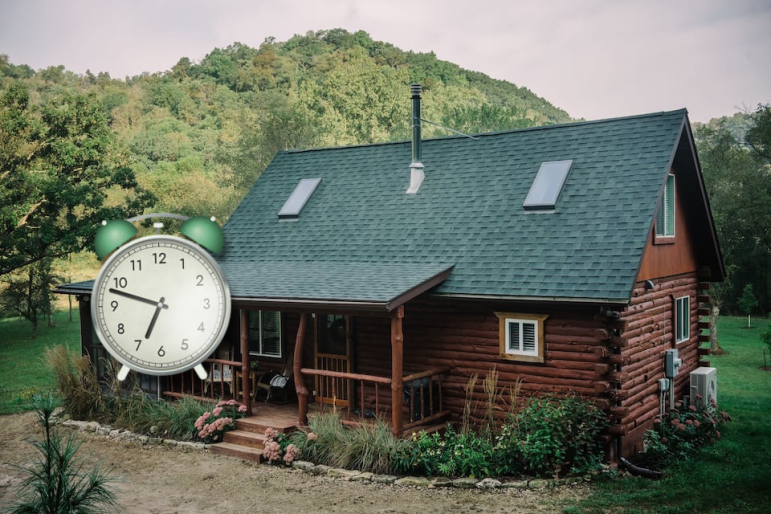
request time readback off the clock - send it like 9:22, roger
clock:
6:48
